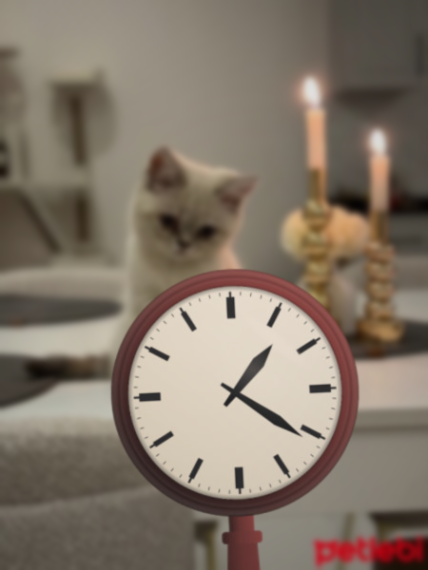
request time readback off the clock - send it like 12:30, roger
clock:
1:21
